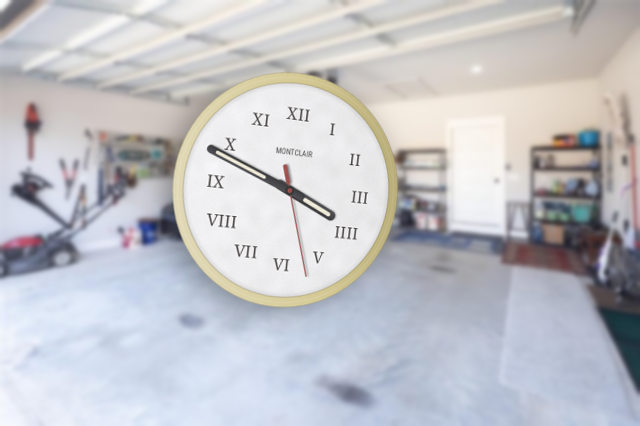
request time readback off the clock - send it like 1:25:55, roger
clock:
3:48:27
